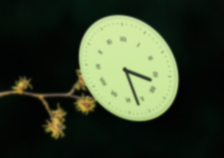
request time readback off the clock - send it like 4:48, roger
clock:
3:27
